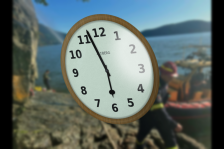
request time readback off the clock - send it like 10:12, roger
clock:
5:57
